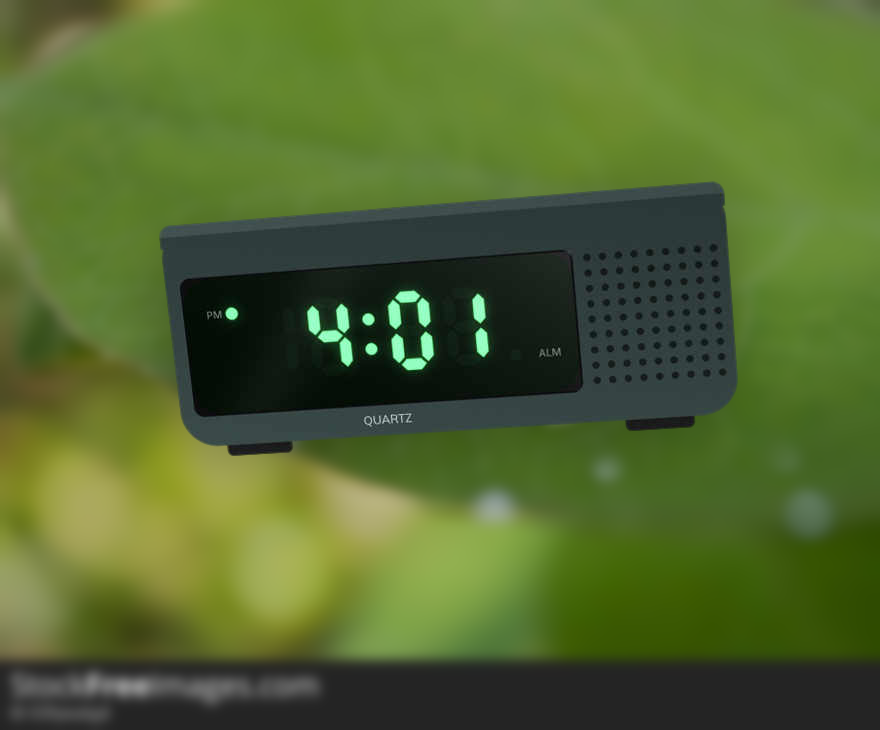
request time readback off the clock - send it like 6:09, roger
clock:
4:01
